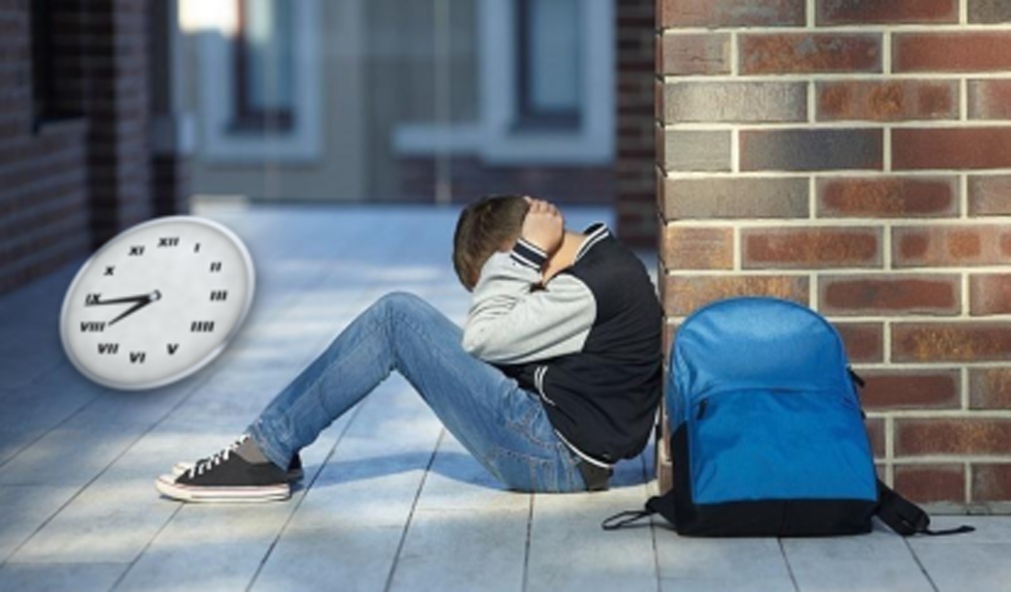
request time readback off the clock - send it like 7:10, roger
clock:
7:44
